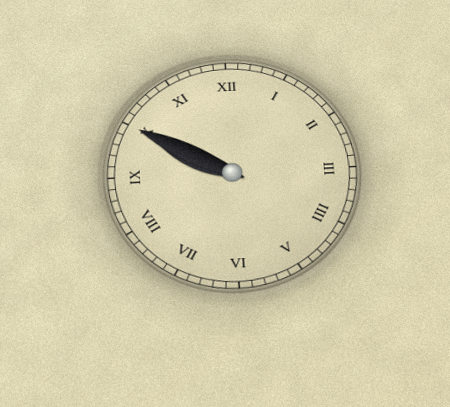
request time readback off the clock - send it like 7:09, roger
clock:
9:50
